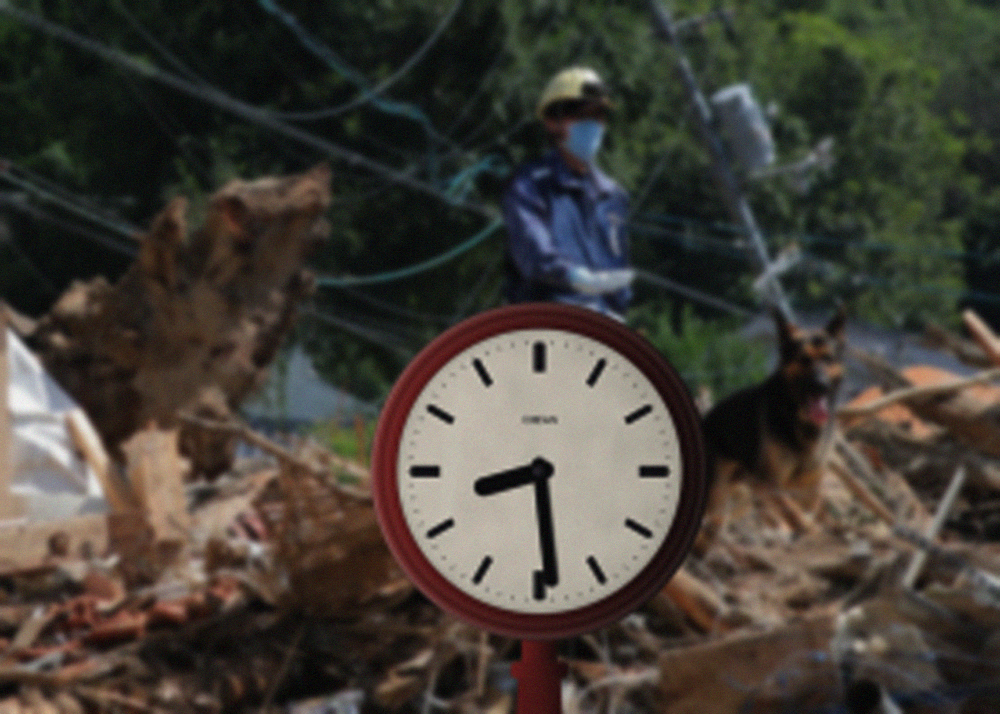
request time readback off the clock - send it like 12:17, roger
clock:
8:29
